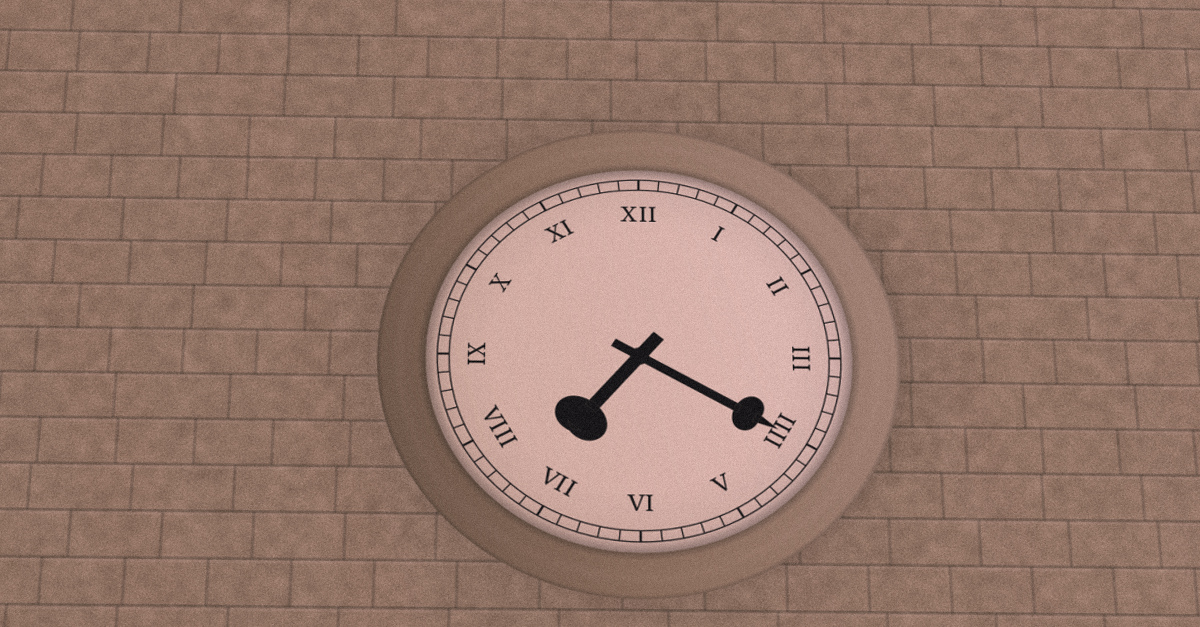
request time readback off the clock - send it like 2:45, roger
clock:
7:20
